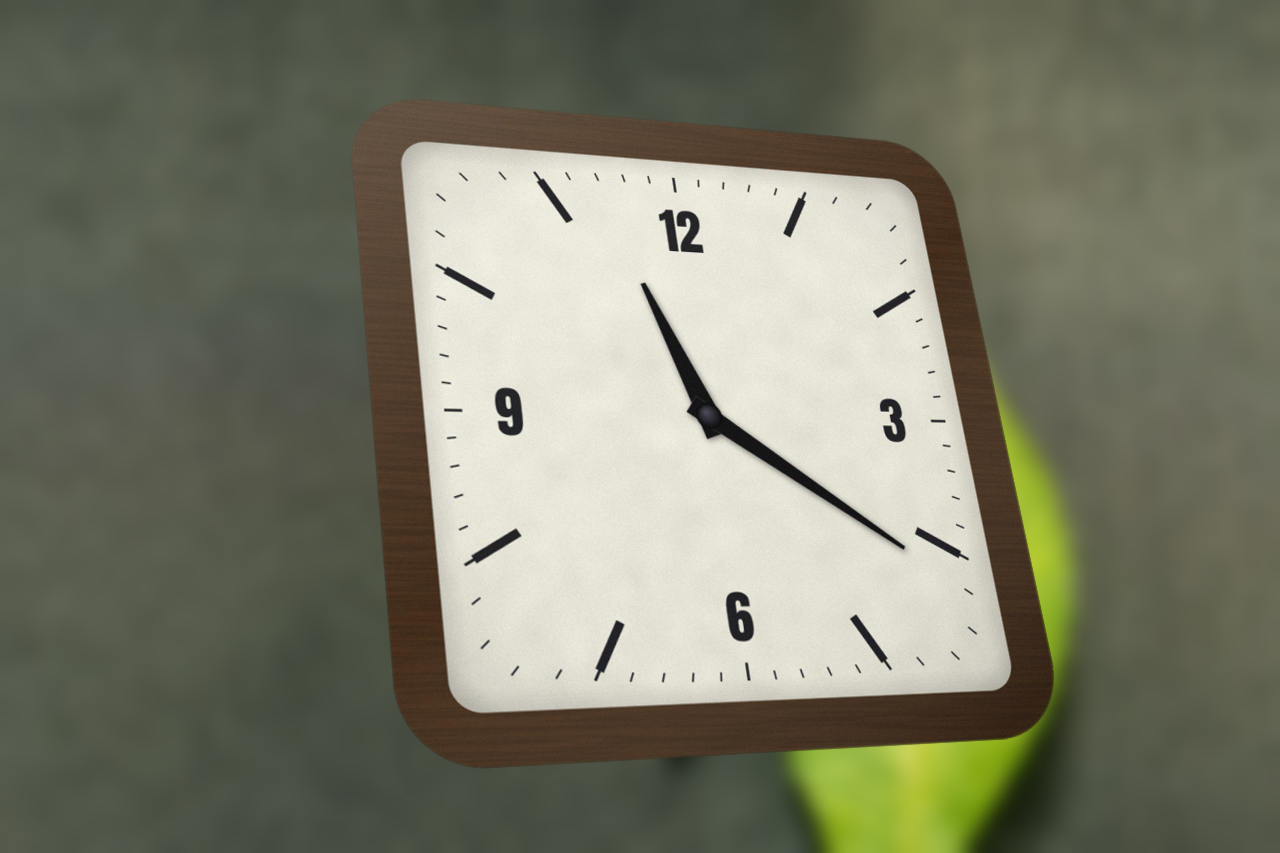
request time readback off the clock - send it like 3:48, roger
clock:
11:21
